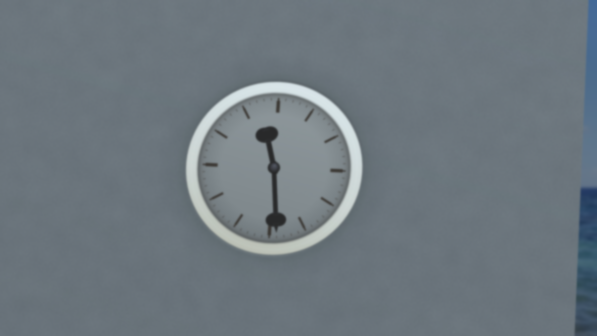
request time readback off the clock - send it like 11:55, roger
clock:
11:29
